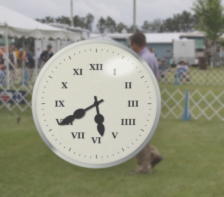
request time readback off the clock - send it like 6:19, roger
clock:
5:40
